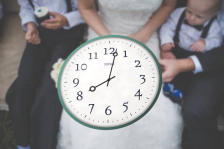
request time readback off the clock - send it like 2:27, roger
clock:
8:02
